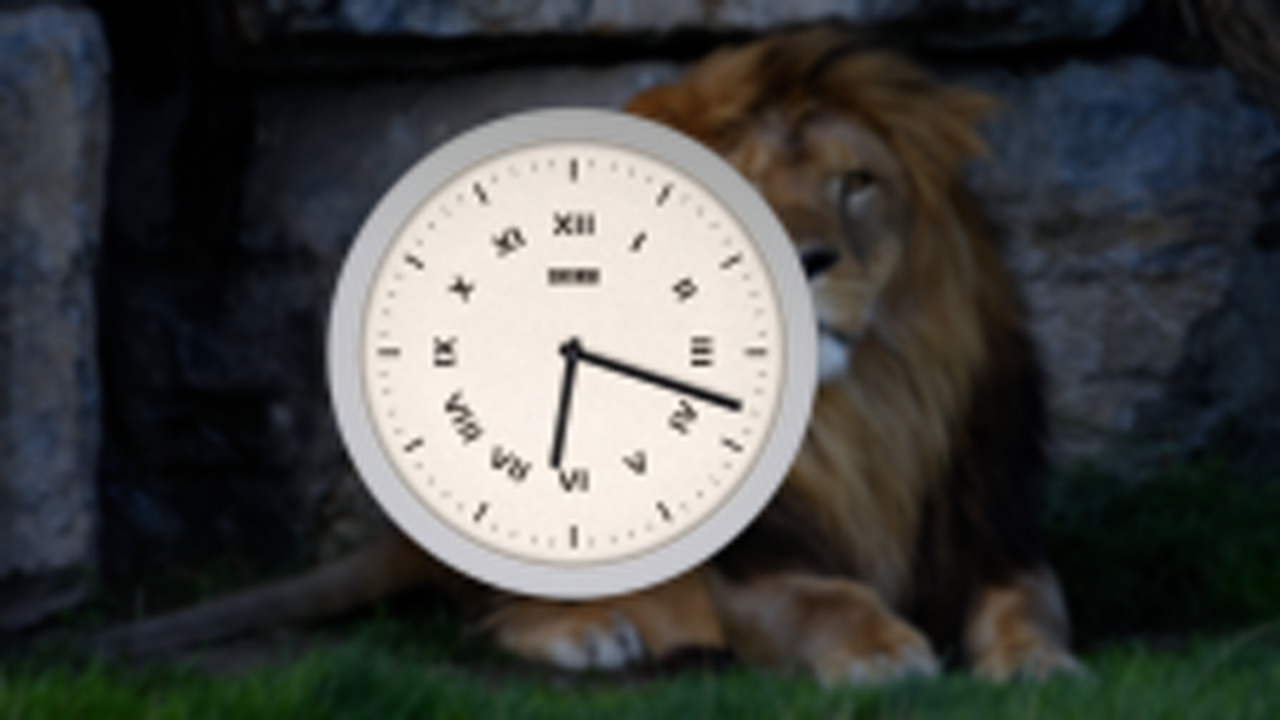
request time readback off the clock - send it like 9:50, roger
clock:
6:18
